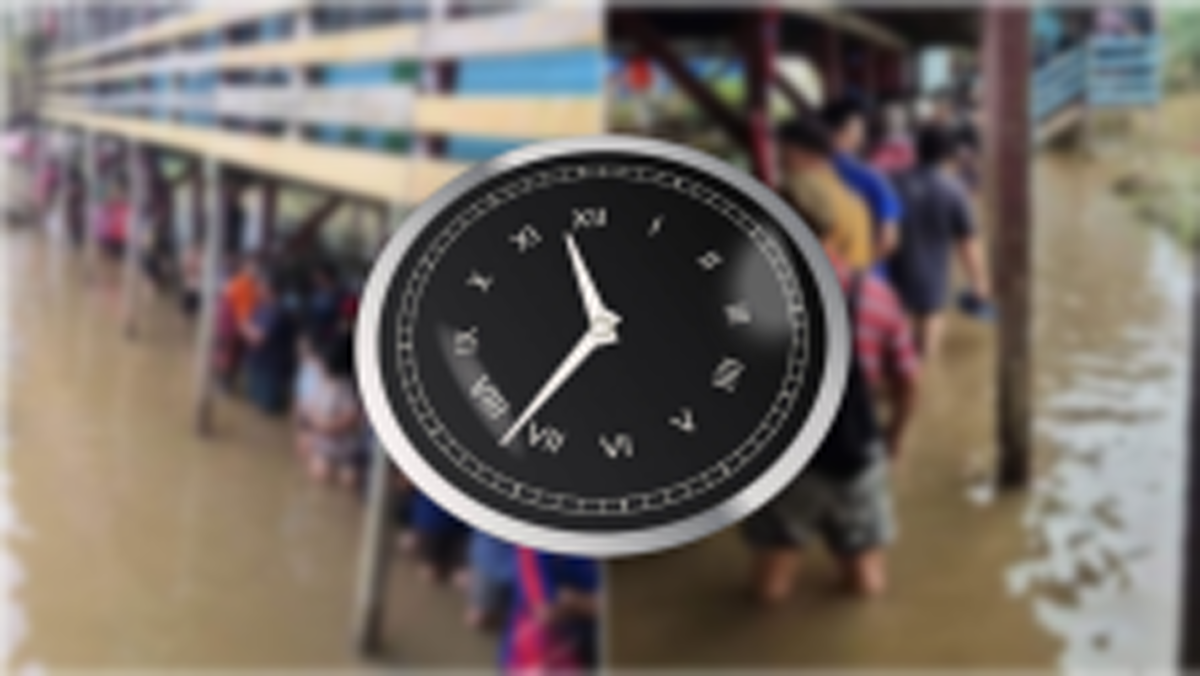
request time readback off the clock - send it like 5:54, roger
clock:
11:37
